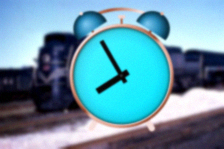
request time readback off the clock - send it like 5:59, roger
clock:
7:55
